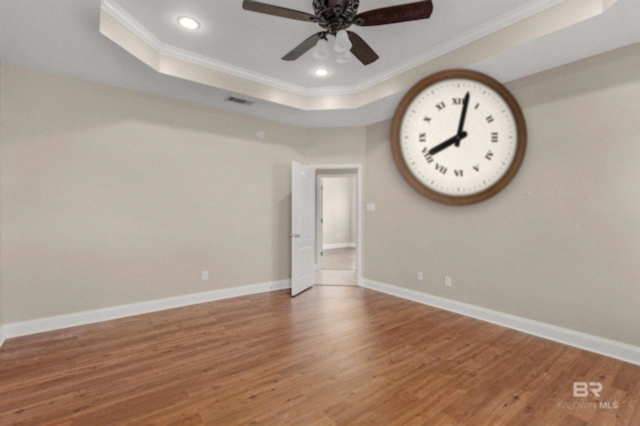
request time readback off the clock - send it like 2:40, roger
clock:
8:02
